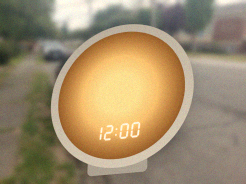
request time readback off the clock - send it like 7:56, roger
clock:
12:00
